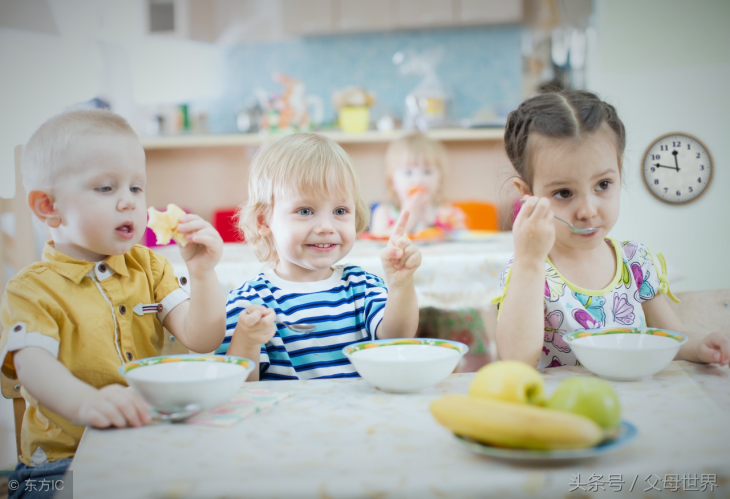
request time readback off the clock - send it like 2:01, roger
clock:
11:47
